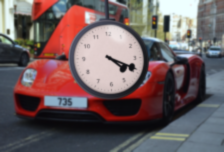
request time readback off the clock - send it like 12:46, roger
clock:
4:19
